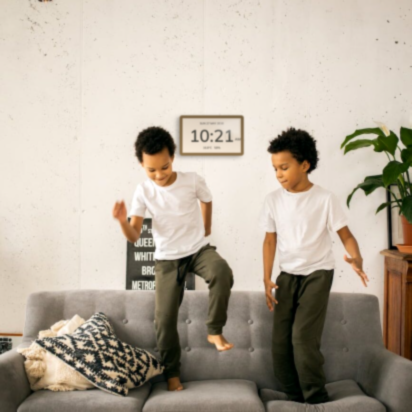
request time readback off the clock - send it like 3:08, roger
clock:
10:21
